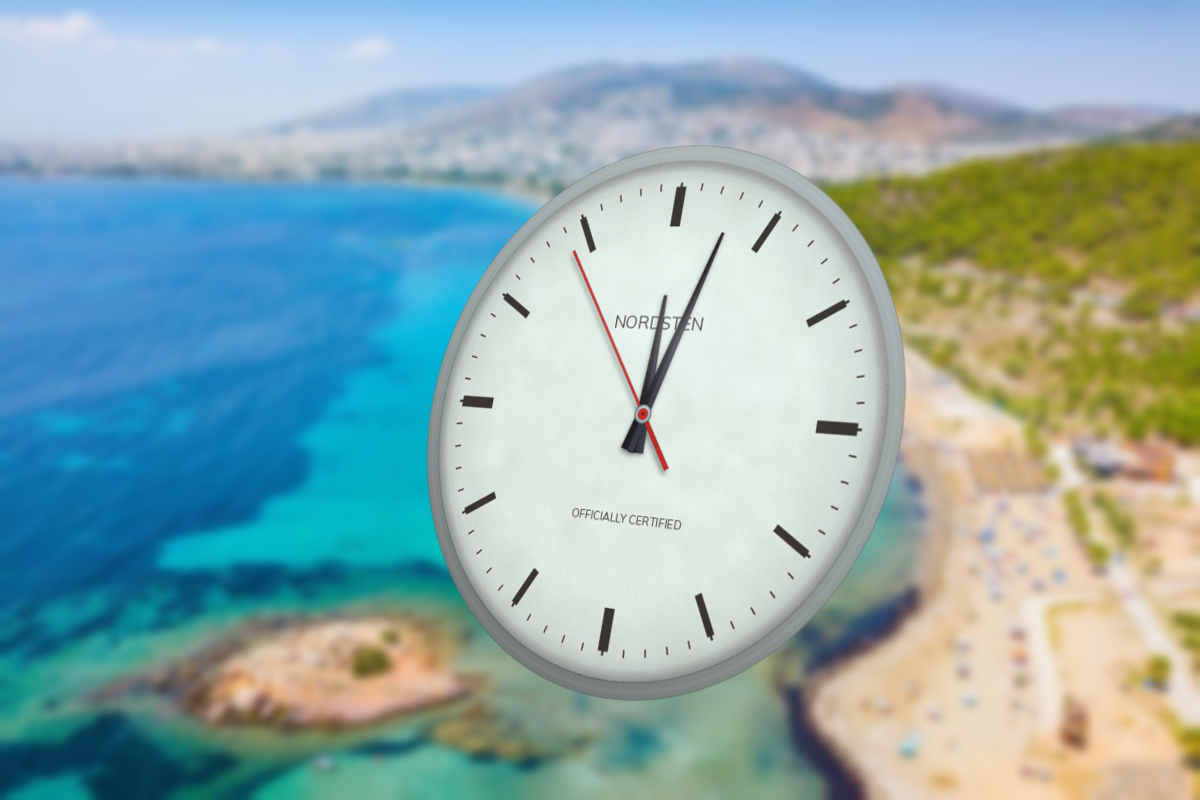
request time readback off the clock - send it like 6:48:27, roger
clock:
12:02:54
